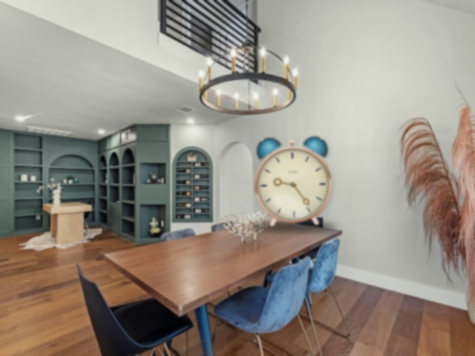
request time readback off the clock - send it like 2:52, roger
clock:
9:24
